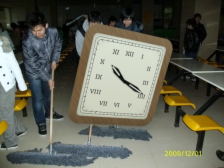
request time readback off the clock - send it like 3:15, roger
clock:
10:19
